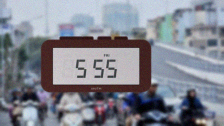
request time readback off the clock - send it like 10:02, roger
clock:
5:55
